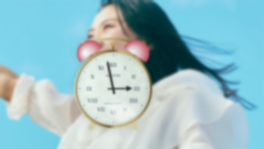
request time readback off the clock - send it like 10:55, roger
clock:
2:58
